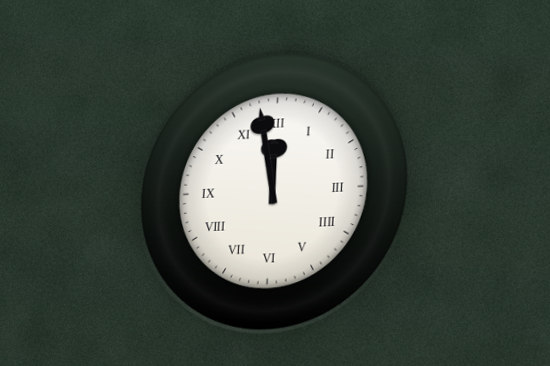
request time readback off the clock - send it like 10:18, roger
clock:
11:58
